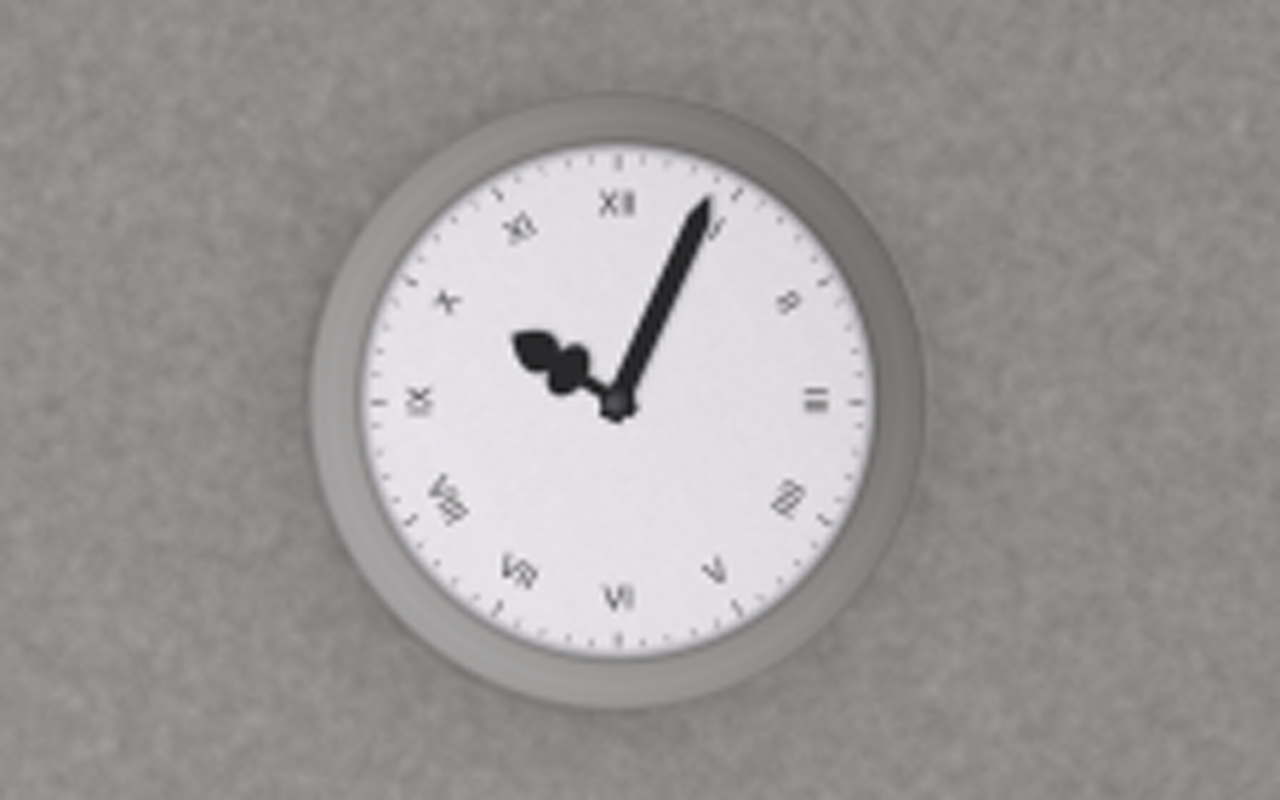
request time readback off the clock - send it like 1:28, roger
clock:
10:04
